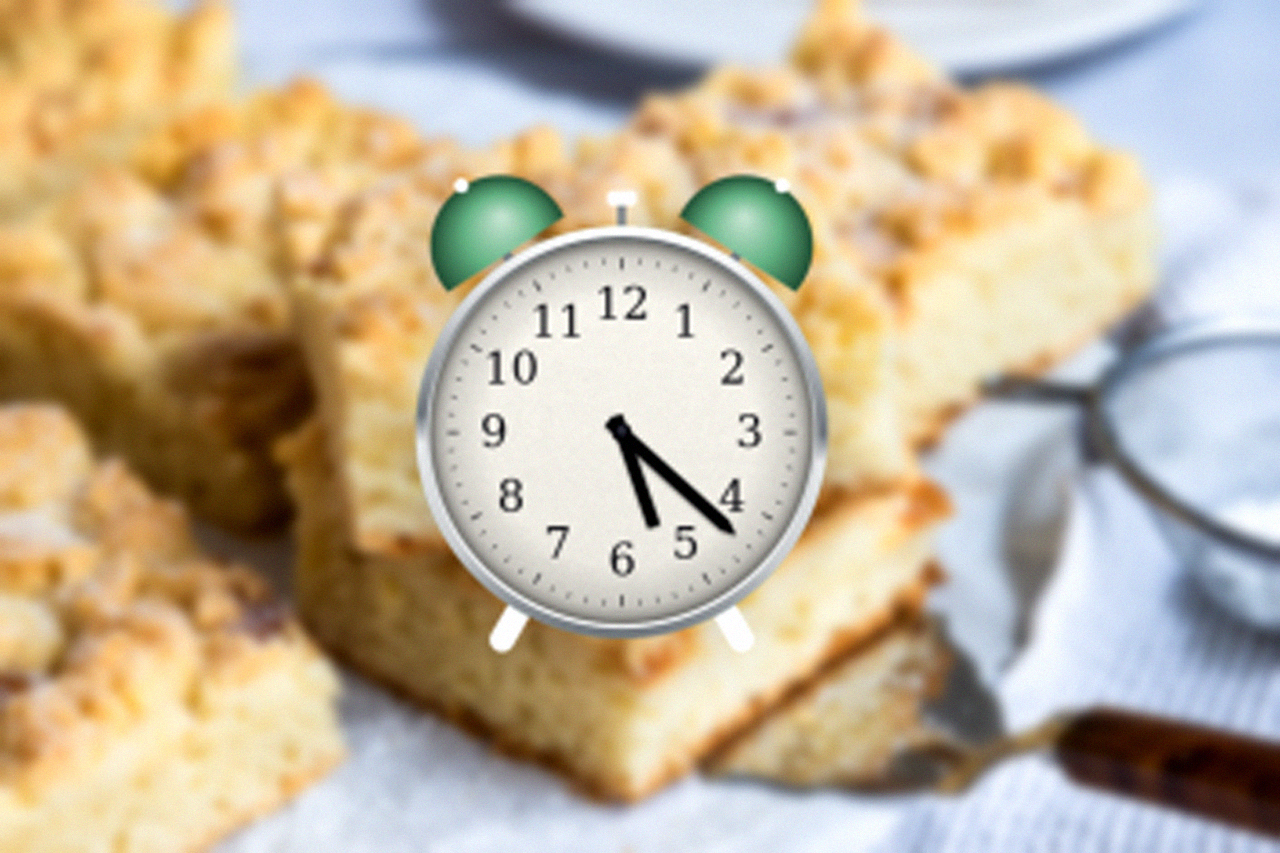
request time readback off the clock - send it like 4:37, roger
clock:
5:22
